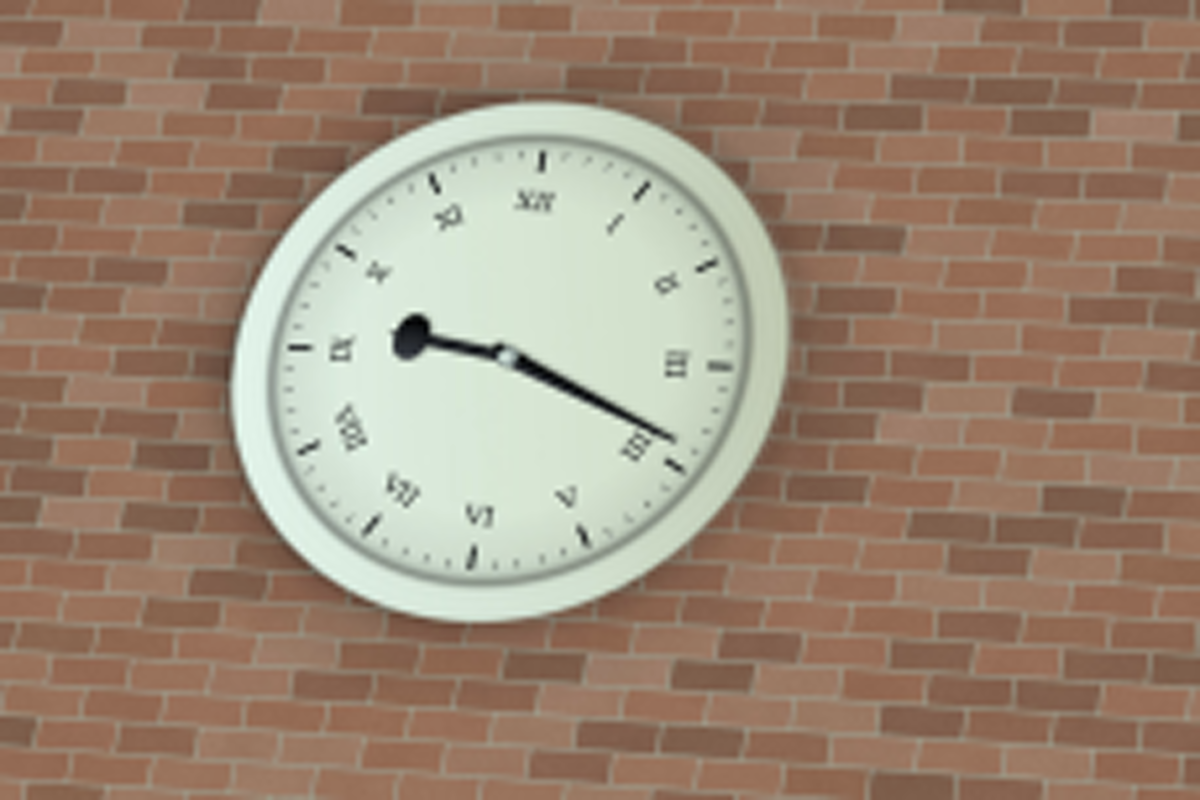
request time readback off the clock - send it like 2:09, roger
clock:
9:19
